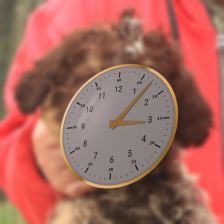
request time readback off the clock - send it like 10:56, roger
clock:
3:07
